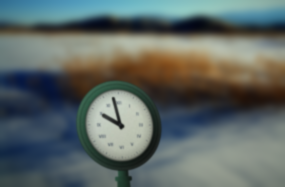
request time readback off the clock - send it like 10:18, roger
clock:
9:58
